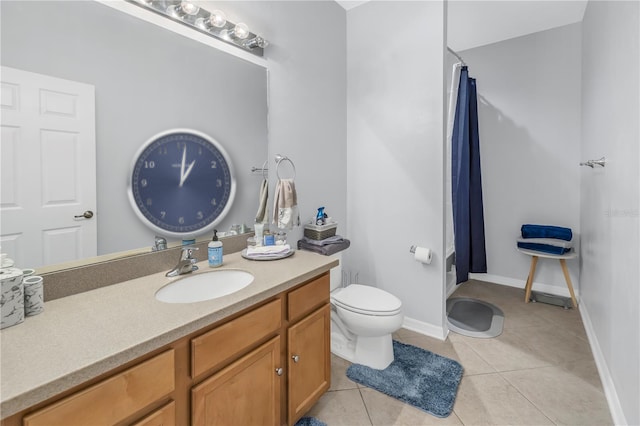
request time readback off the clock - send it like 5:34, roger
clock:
1:01
